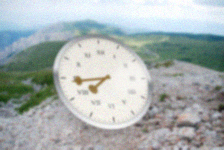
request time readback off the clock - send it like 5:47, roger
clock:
7:44
